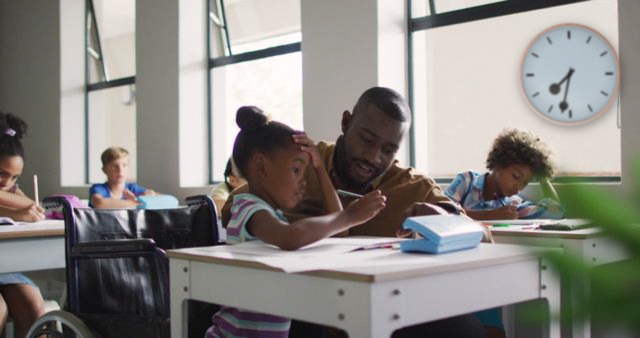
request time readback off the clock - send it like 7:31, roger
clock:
7:32
